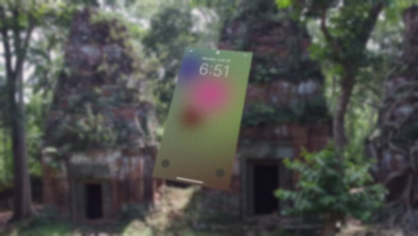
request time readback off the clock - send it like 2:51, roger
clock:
6:51
